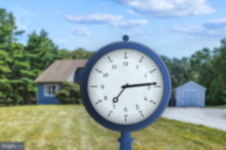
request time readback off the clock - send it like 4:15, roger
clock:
7:14
